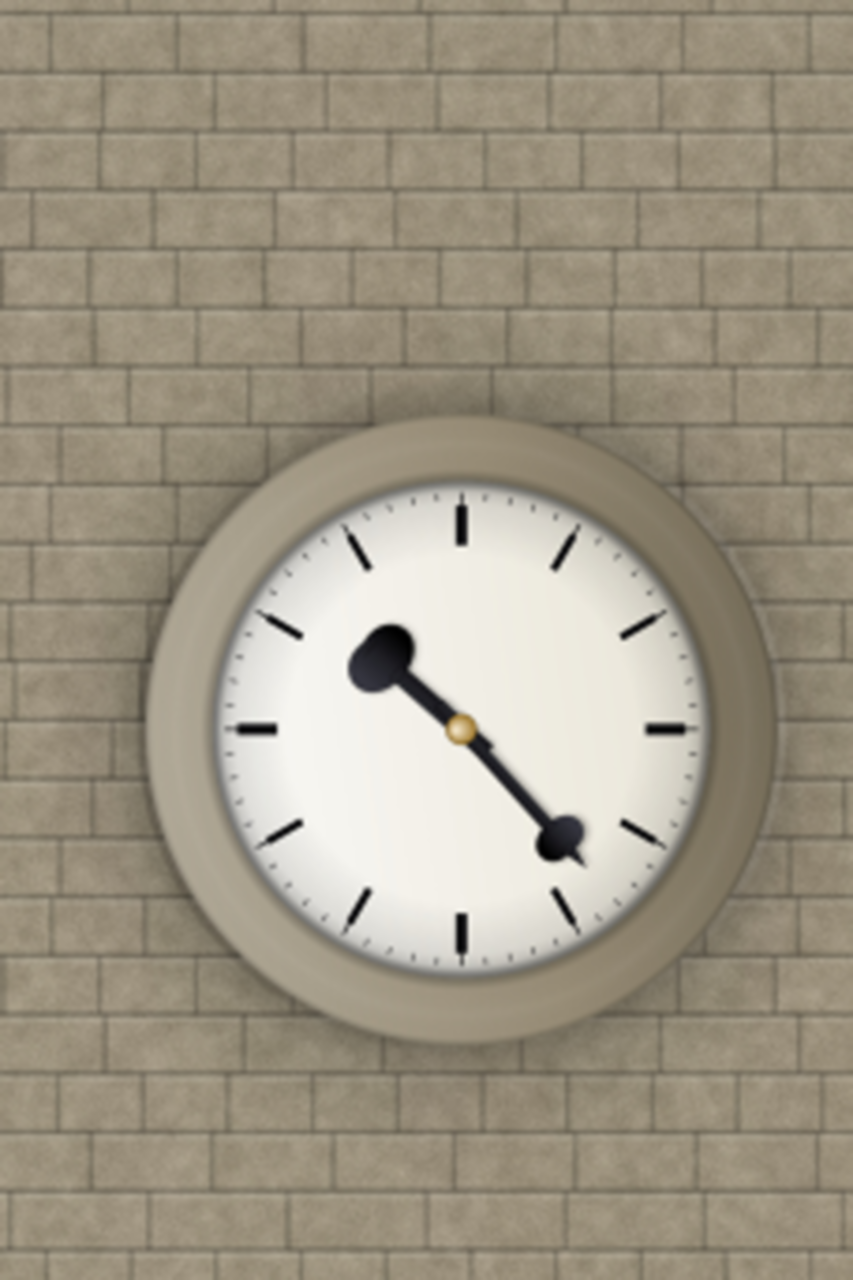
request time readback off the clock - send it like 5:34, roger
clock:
10:23
